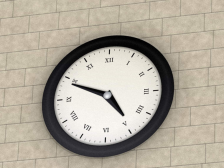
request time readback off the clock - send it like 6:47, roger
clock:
4:49
